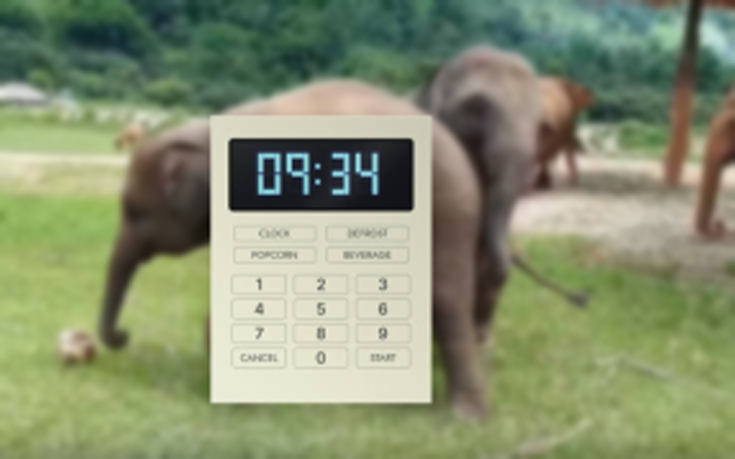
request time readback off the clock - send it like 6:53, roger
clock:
9:34
